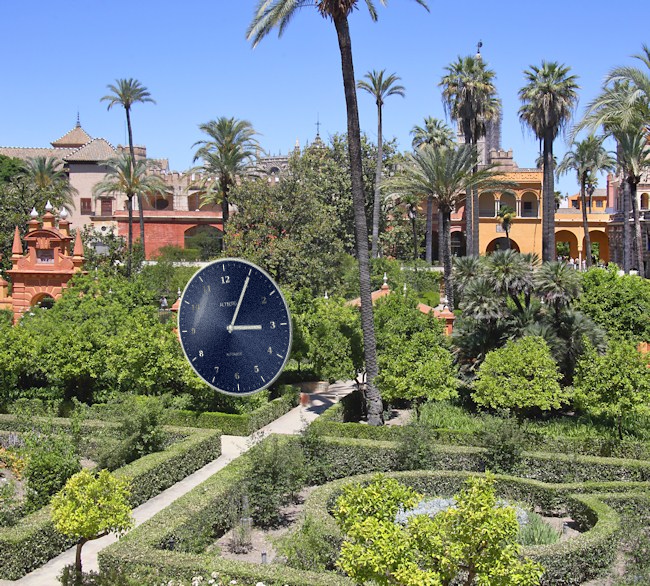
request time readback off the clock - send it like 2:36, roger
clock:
3:05
